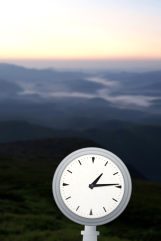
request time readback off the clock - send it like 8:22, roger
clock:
1:14
